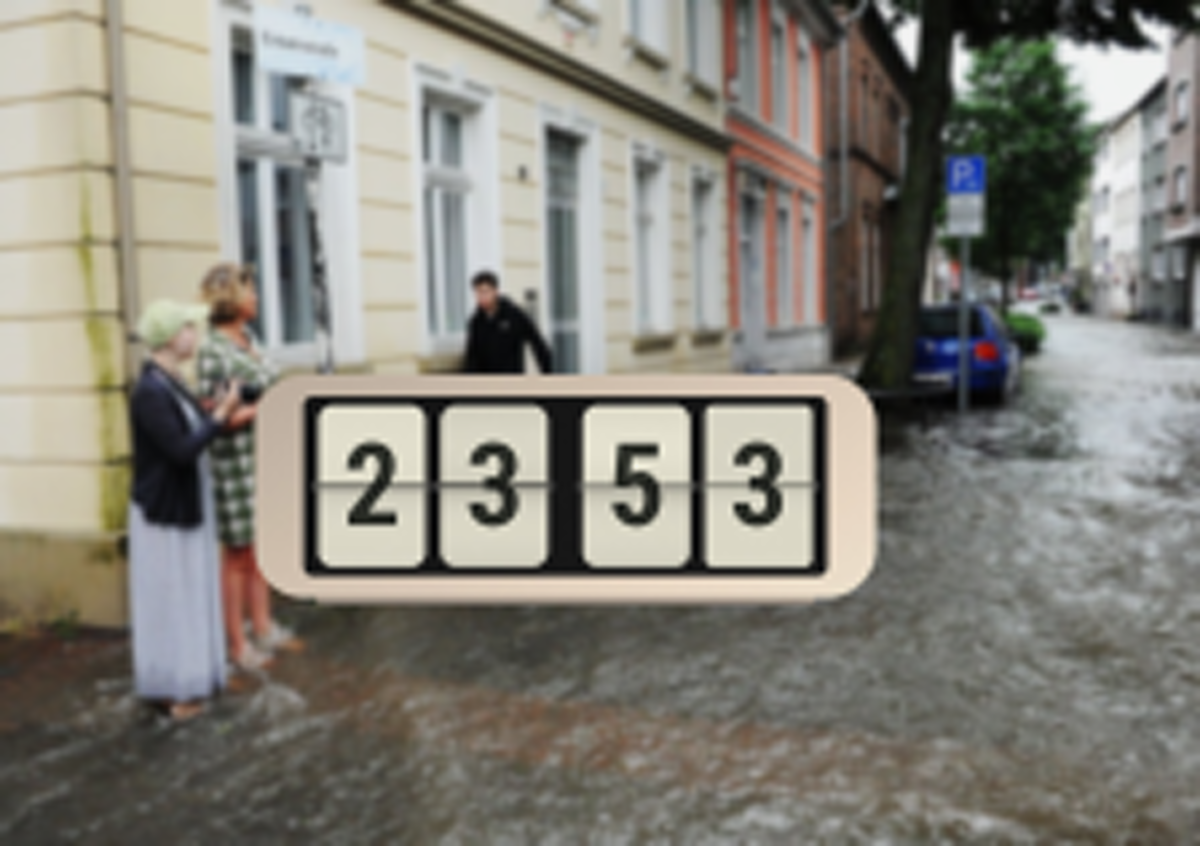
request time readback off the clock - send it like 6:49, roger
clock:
23:53
